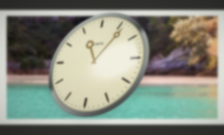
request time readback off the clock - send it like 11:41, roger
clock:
11:06
